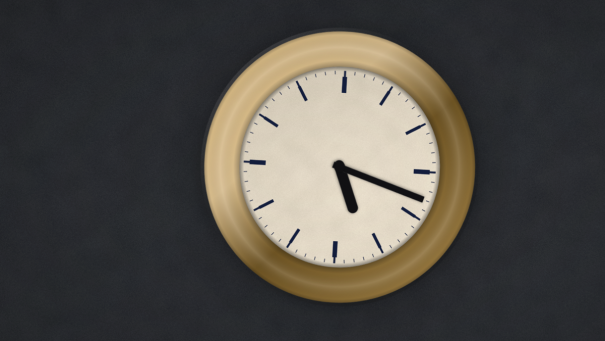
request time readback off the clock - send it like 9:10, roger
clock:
5:18
